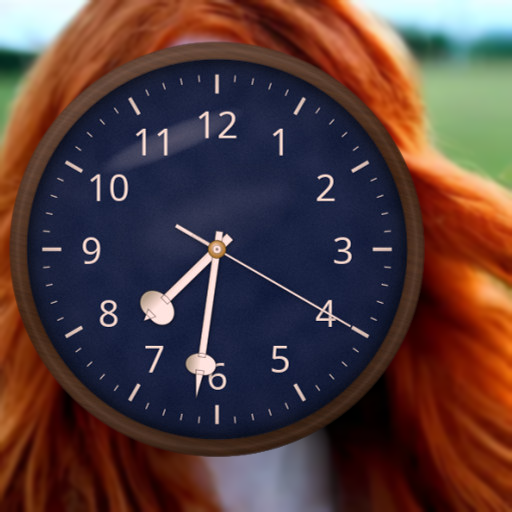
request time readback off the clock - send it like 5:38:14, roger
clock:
7:31:20
